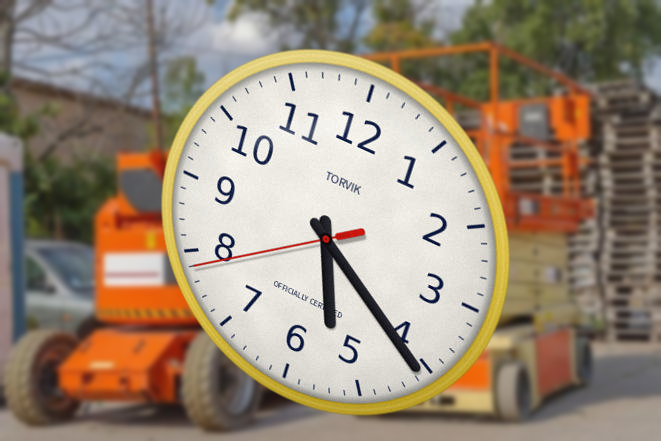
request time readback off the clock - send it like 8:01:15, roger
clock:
5:20:39
